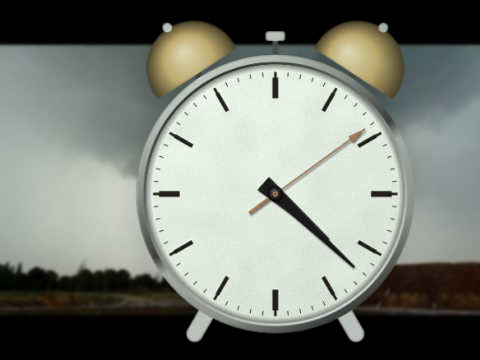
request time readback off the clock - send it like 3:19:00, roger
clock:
4:22:09
